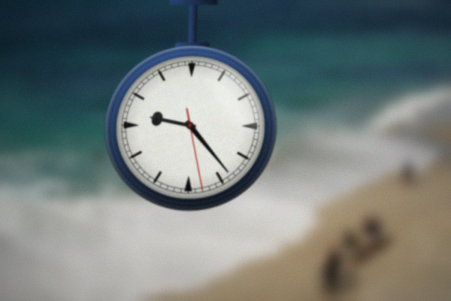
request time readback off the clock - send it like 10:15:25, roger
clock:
9:23:28
